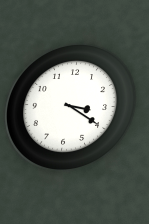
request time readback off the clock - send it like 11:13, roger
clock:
3:20
